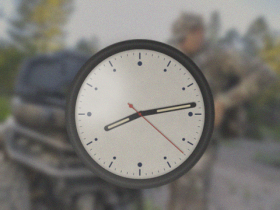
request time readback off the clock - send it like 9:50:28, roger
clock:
8:13:22
